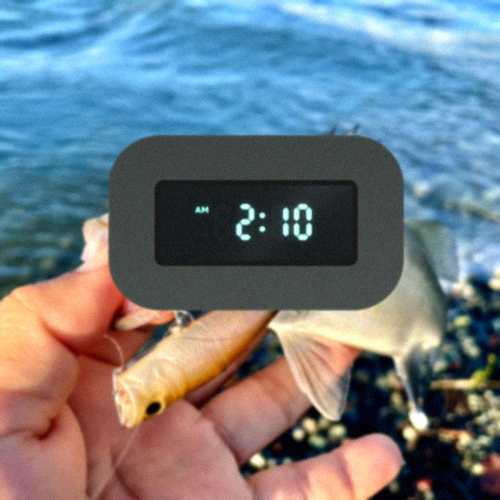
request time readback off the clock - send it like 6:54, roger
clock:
2:10
